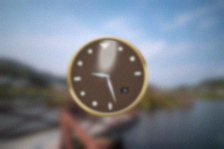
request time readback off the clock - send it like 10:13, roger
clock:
9:28
